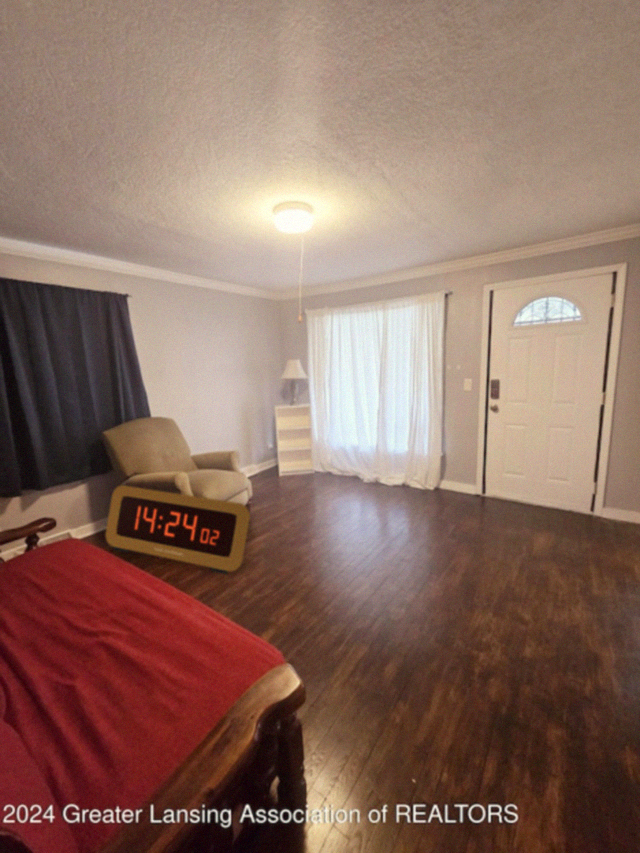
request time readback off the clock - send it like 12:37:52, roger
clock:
14:24:02
